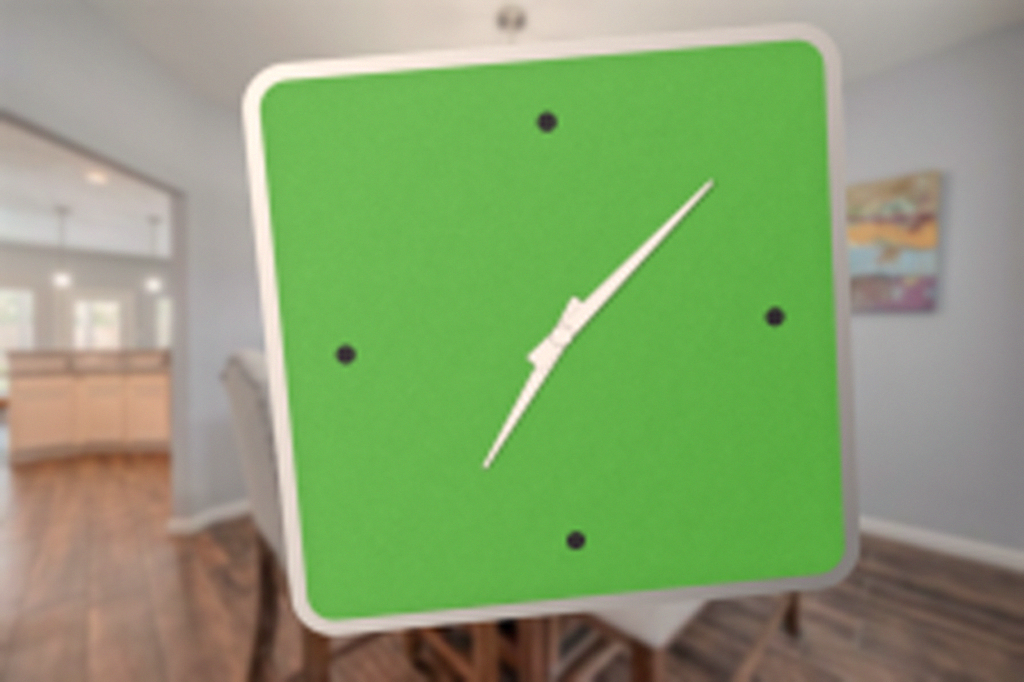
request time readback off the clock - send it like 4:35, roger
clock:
7:08
